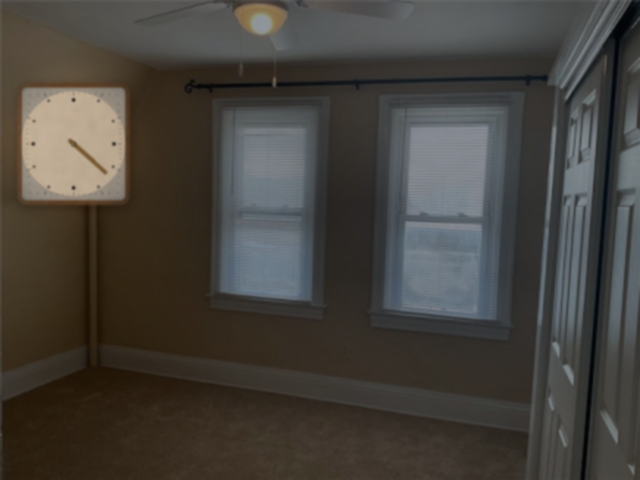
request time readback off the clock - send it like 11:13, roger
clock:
4:22
